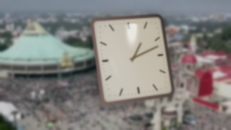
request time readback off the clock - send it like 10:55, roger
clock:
1:12
